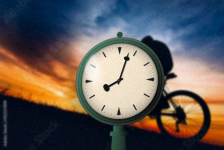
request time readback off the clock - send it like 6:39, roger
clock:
8:03
